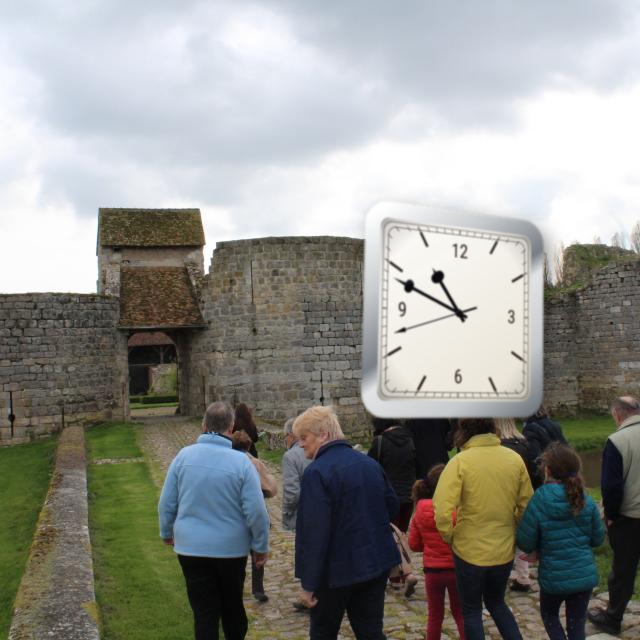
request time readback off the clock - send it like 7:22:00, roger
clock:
10:48:42
